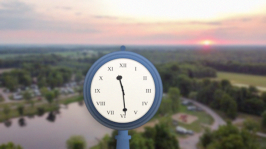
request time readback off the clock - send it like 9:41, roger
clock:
11:29
